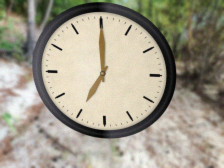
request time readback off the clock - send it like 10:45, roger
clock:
7:00
